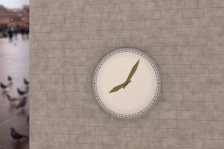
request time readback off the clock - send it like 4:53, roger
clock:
8:05
